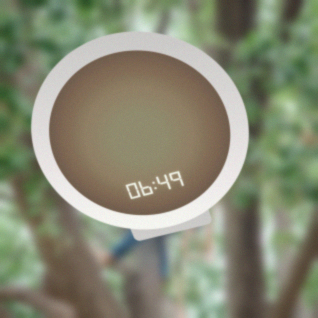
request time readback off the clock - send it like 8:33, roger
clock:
6:49
